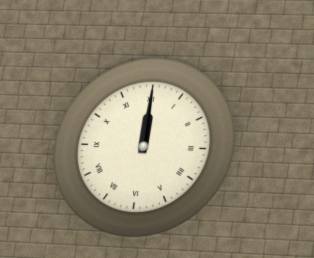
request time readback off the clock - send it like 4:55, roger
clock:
12:00
